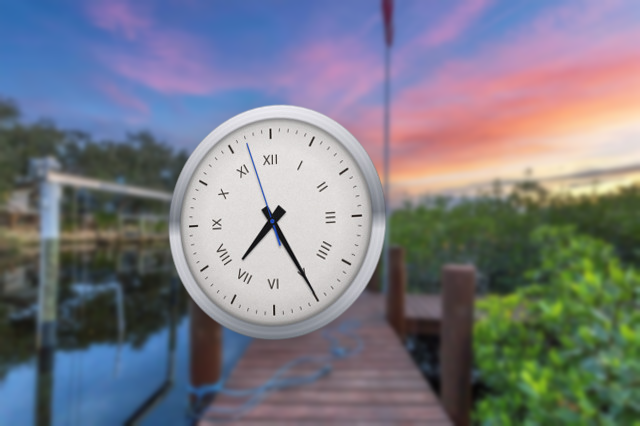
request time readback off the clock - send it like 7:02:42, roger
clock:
7:24:57
